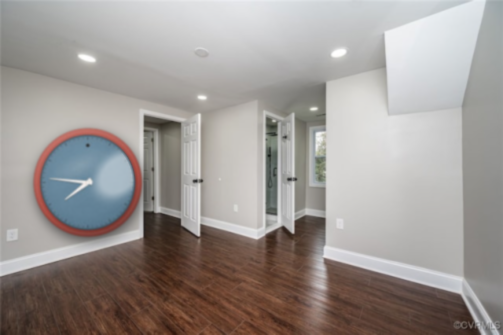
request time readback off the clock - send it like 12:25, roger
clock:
7:46
